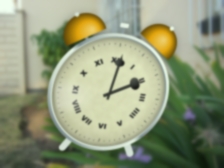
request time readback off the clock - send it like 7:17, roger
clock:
2:01
